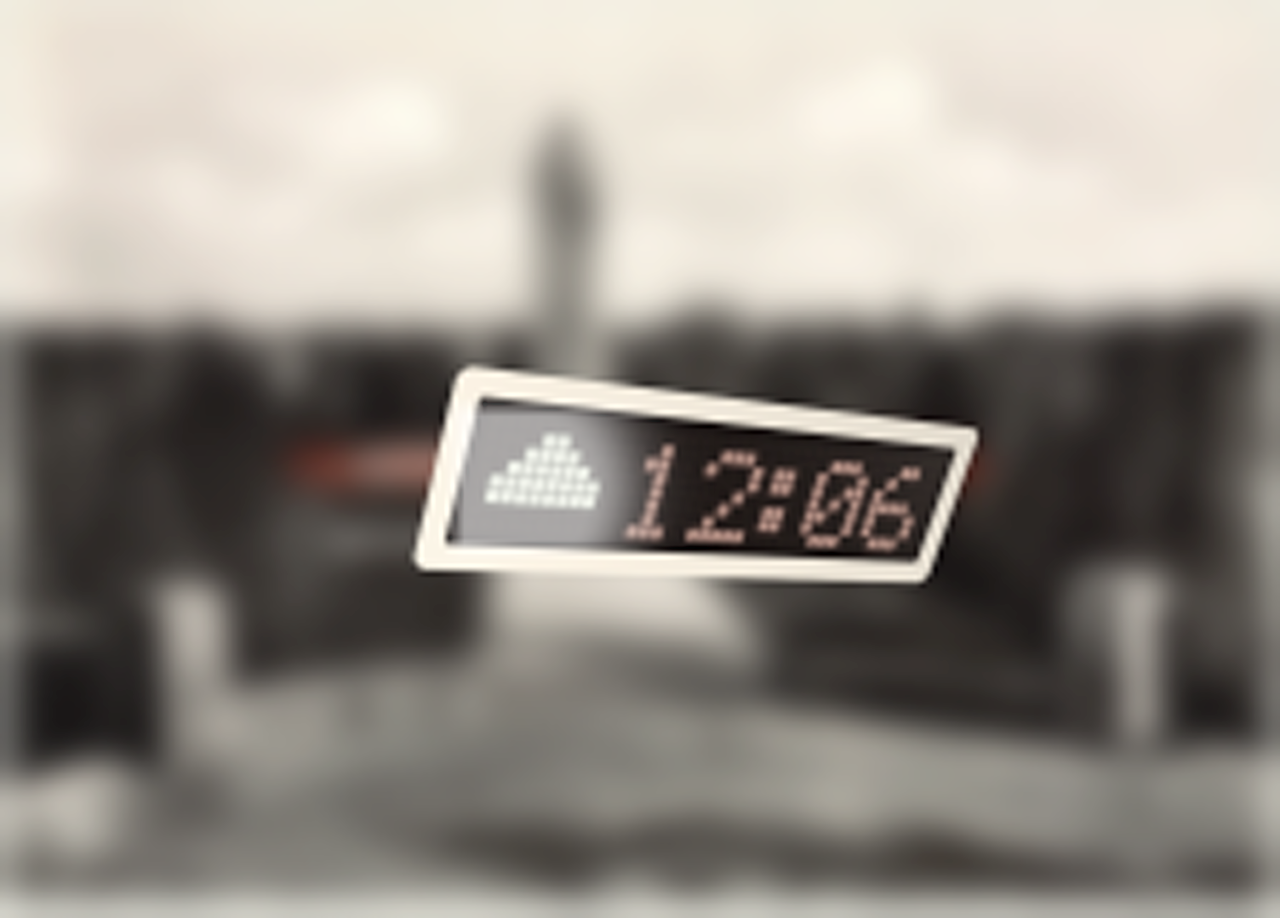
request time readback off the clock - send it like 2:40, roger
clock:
12:06
